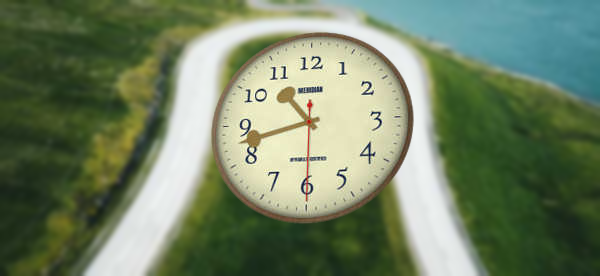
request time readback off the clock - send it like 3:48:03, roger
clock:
10:42:30
